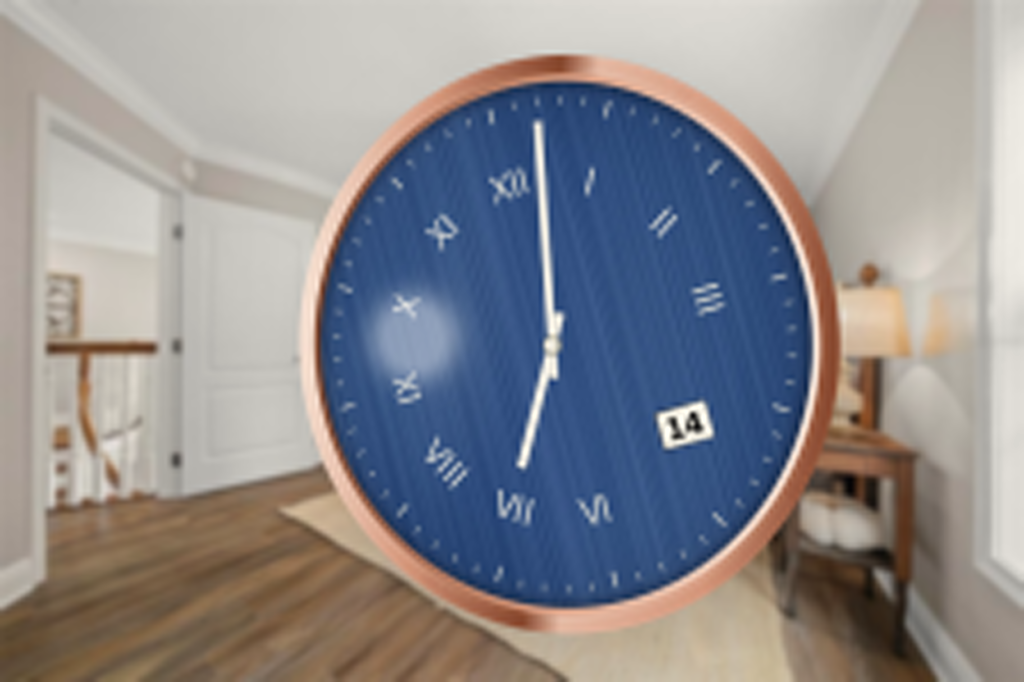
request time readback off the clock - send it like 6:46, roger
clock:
7:02
